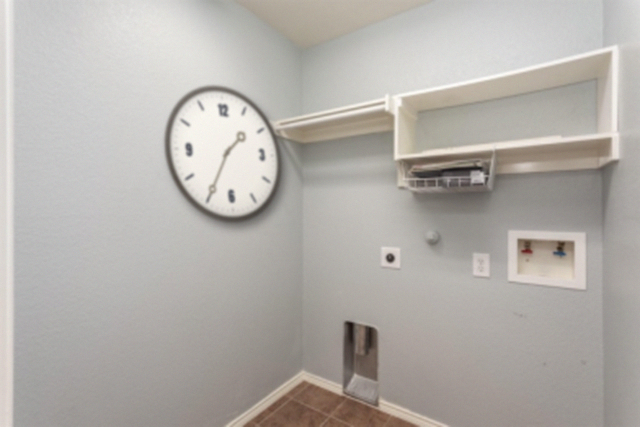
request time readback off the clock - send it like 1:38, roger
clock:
1:35
